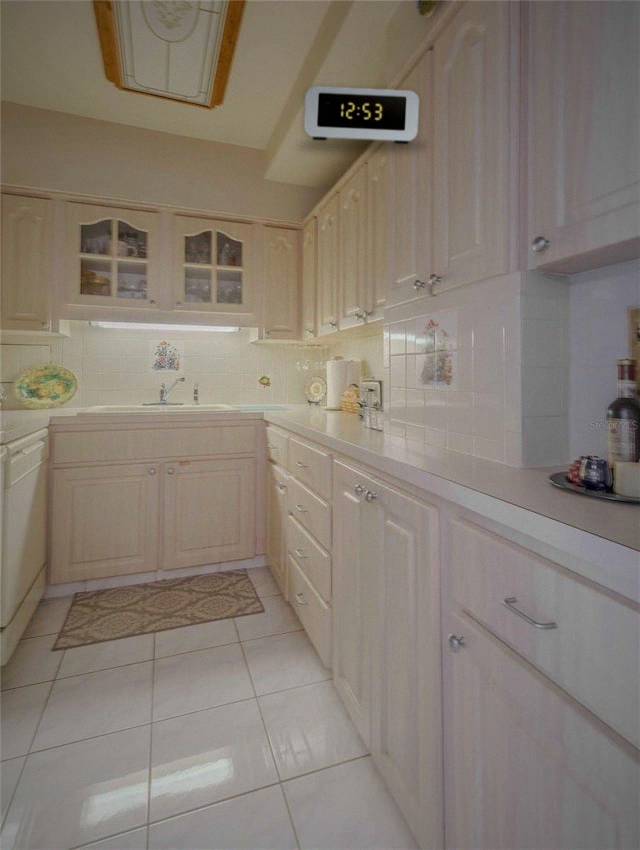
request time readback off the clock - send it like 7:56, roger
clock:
12:53
